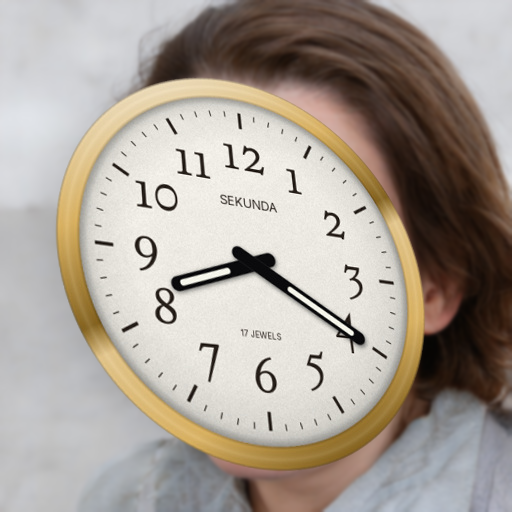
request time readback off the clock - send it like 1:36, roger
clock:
8:20
